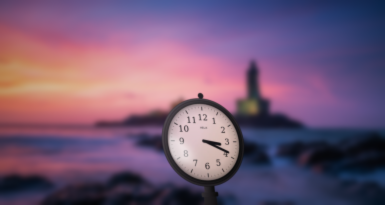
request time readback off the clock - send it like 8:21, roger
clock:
3:19
